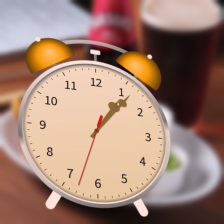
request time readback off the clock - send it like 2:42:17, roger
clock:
1:06:33
